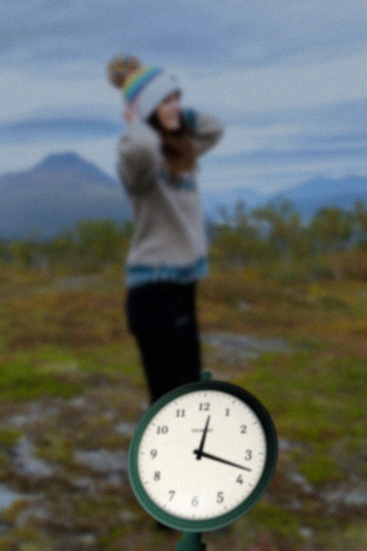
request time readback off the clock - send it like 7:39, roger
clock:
12:18
